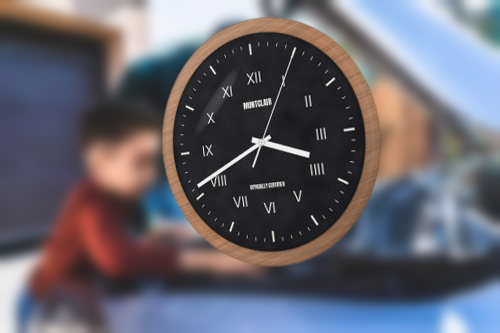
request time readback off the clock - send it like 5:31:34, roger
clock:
3:41:05
